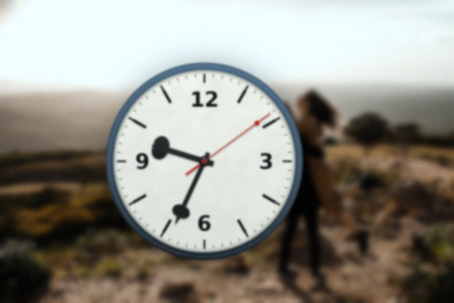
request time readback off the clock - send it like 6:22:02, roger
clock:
9:34:09
